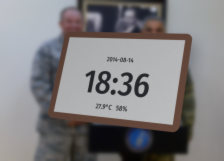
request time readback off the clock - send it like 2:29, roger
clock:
18:36
